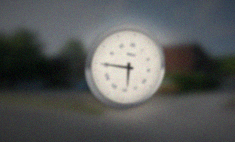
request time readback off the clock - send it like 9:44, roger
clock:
5:45
